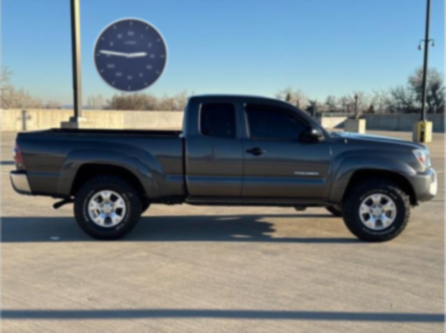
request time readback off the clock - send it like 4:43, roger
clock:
2:46
